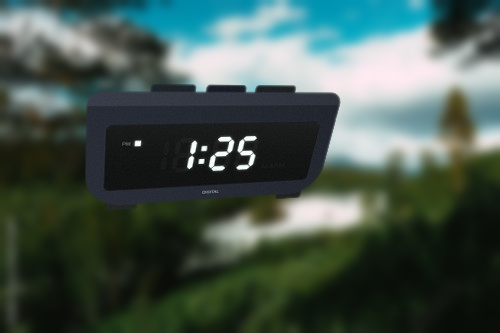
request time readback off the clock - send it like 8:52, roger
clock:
1:25
